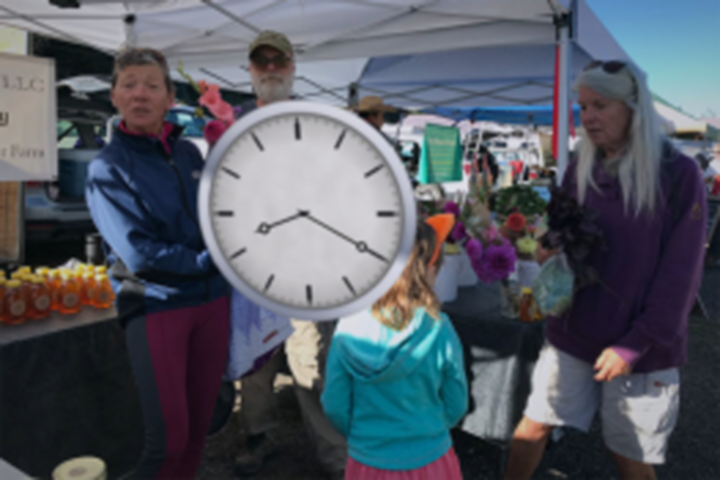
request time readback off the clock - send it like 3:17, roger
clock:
8:20
